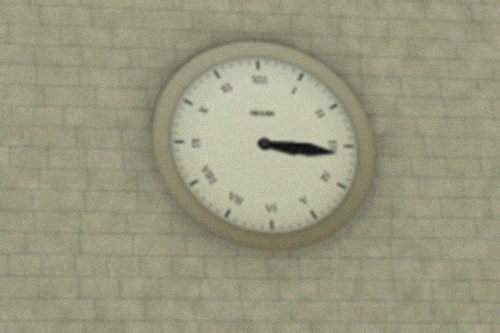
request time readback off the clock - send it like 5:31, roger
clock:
3:16
